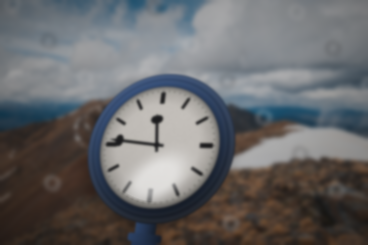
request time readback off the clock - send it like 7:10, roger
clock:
11:46
